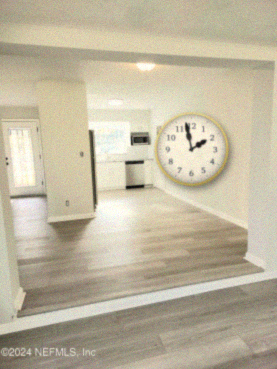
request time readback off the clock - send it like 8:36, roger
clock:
1:58
